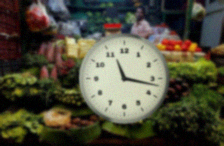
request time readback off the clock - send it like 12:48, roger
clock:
11:17
